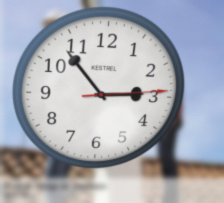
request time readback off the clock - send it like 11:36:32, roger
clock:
2:53:14
